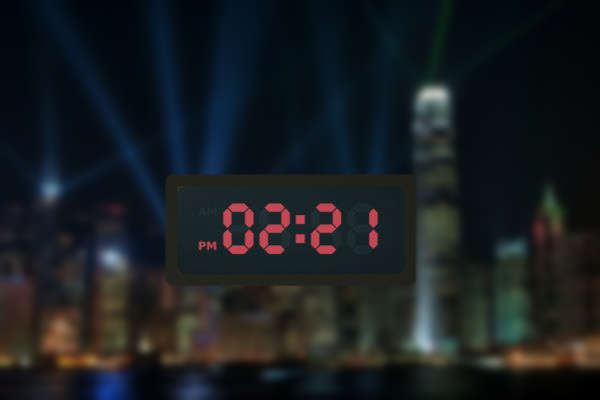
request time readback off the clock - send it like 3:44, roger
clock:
2:21
